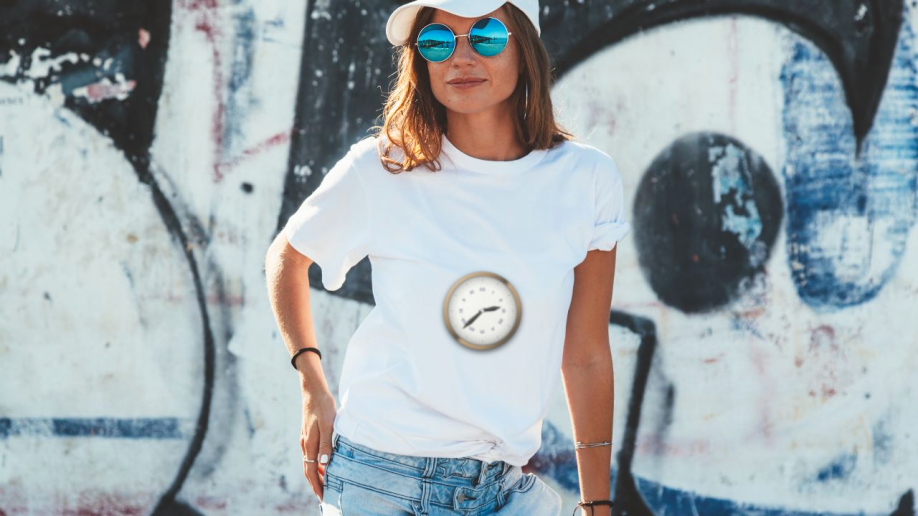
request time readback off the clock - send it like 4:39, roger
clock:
2:38
